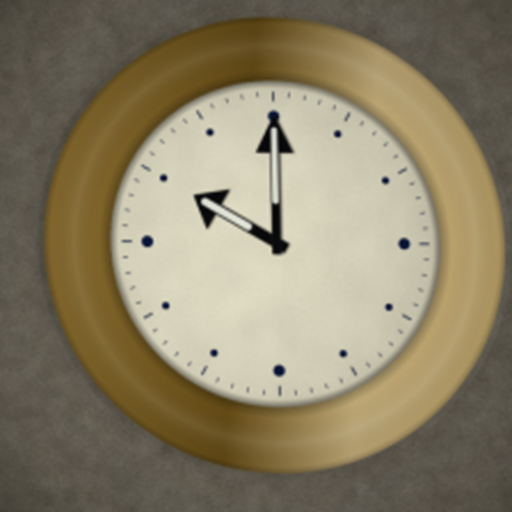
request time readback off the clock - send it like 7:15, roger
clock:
10:00
